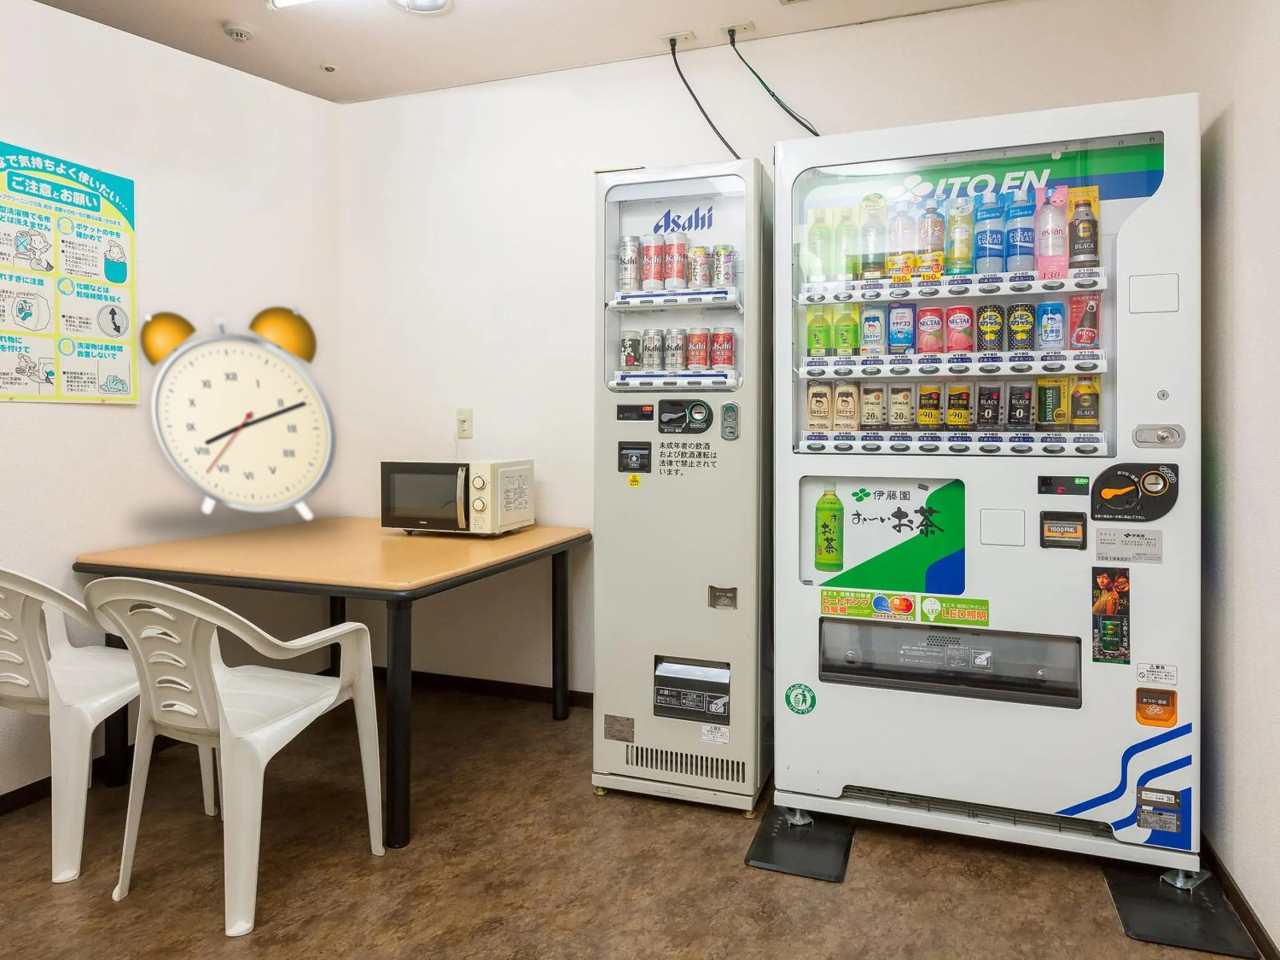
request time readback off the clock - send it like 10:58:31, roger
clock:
8:11:37
